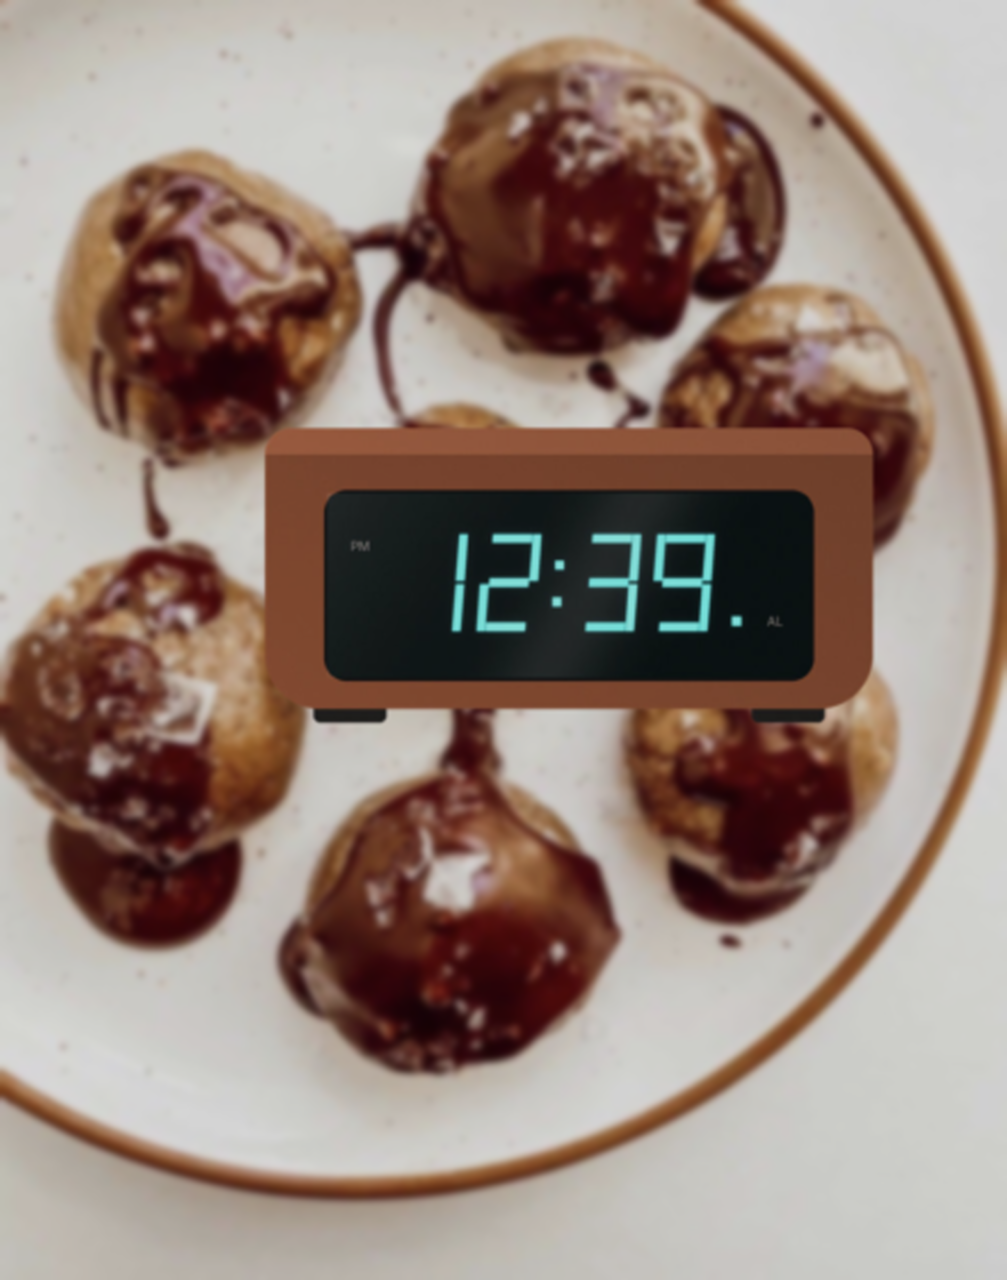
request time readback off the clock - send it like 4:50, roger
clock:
12:39
